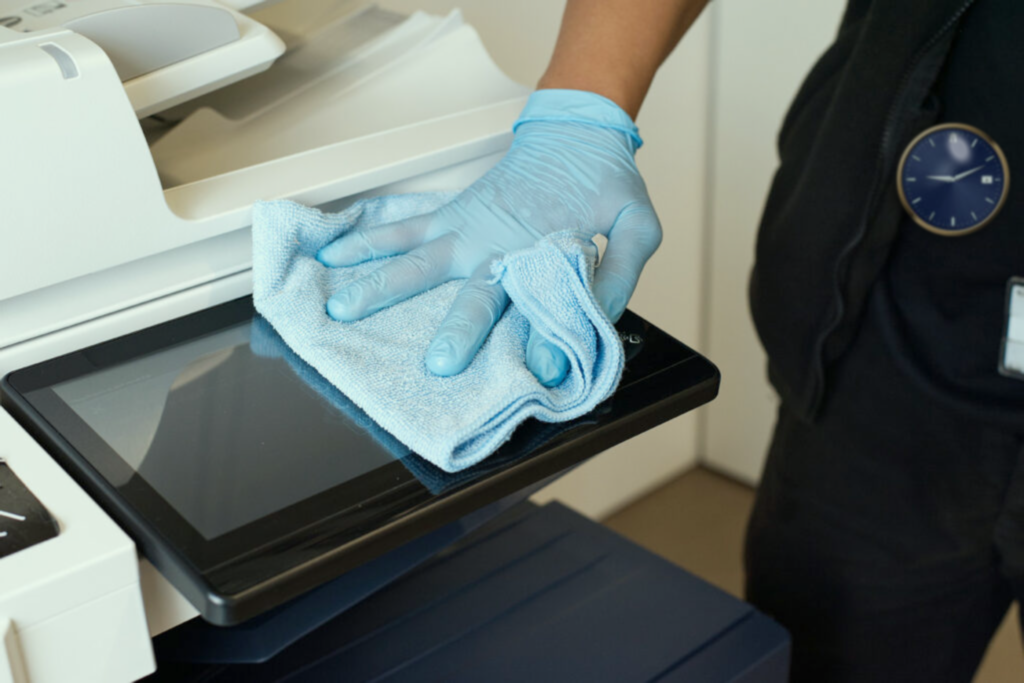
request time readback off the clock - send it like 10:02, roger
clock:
9:11
